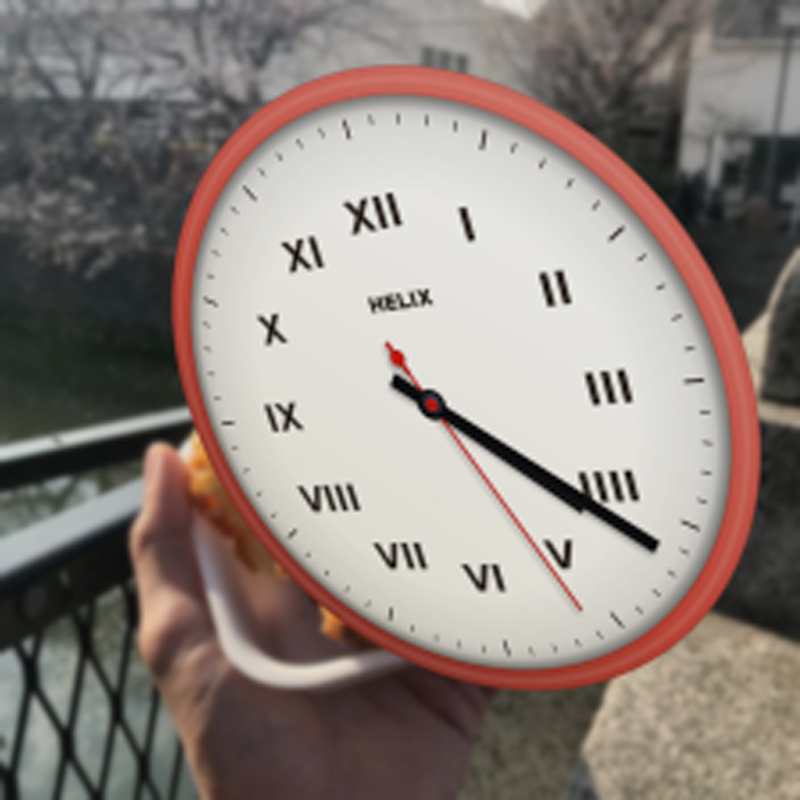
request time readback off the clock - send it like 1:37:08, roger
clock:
4:21:26
